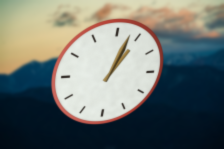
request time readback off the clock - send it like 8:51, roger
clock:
1:03
